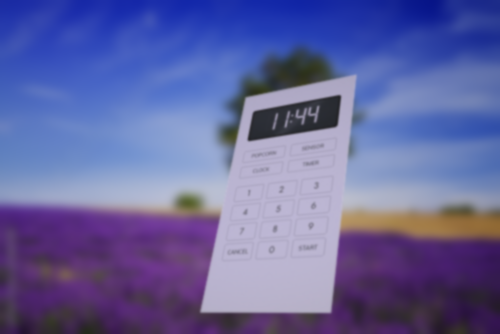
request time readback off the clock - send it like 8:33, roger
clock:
11:44
